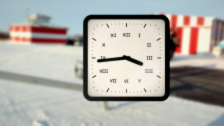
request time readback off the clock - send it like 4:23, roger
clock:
3:44
